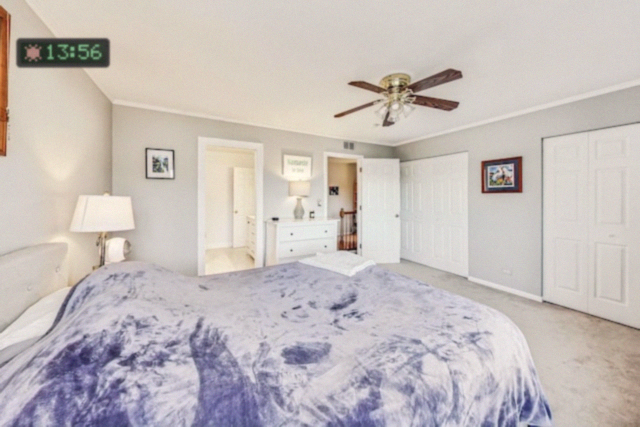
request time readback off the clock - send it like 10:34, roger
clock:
13:56
